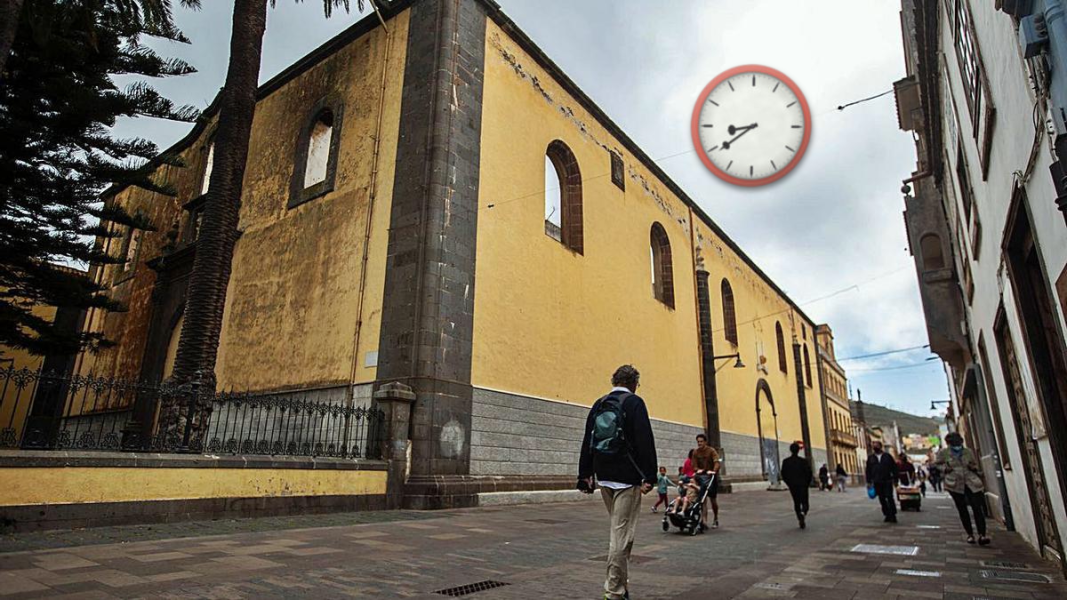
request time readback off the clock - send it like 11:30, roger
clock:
8:39
